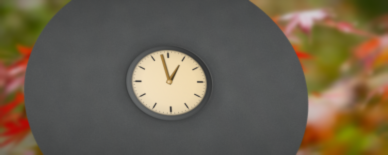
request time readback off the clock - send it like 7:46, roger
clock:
12:58
